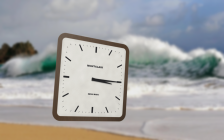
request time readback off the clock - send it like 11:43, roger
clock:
3:15
